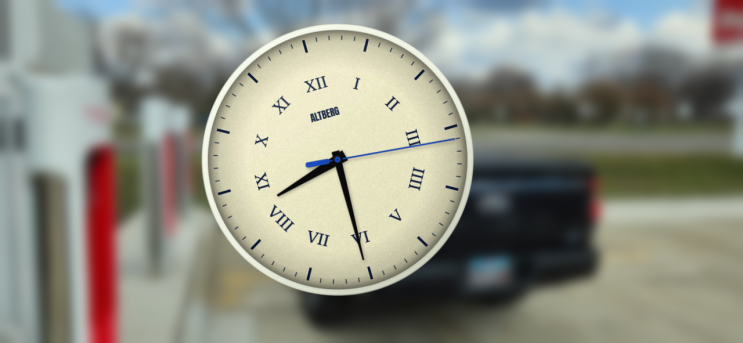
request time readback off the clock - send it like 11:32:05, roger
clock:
8:30:16
